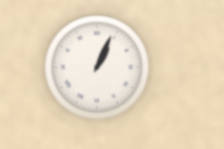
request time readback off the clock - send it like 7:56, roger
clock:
1:04
